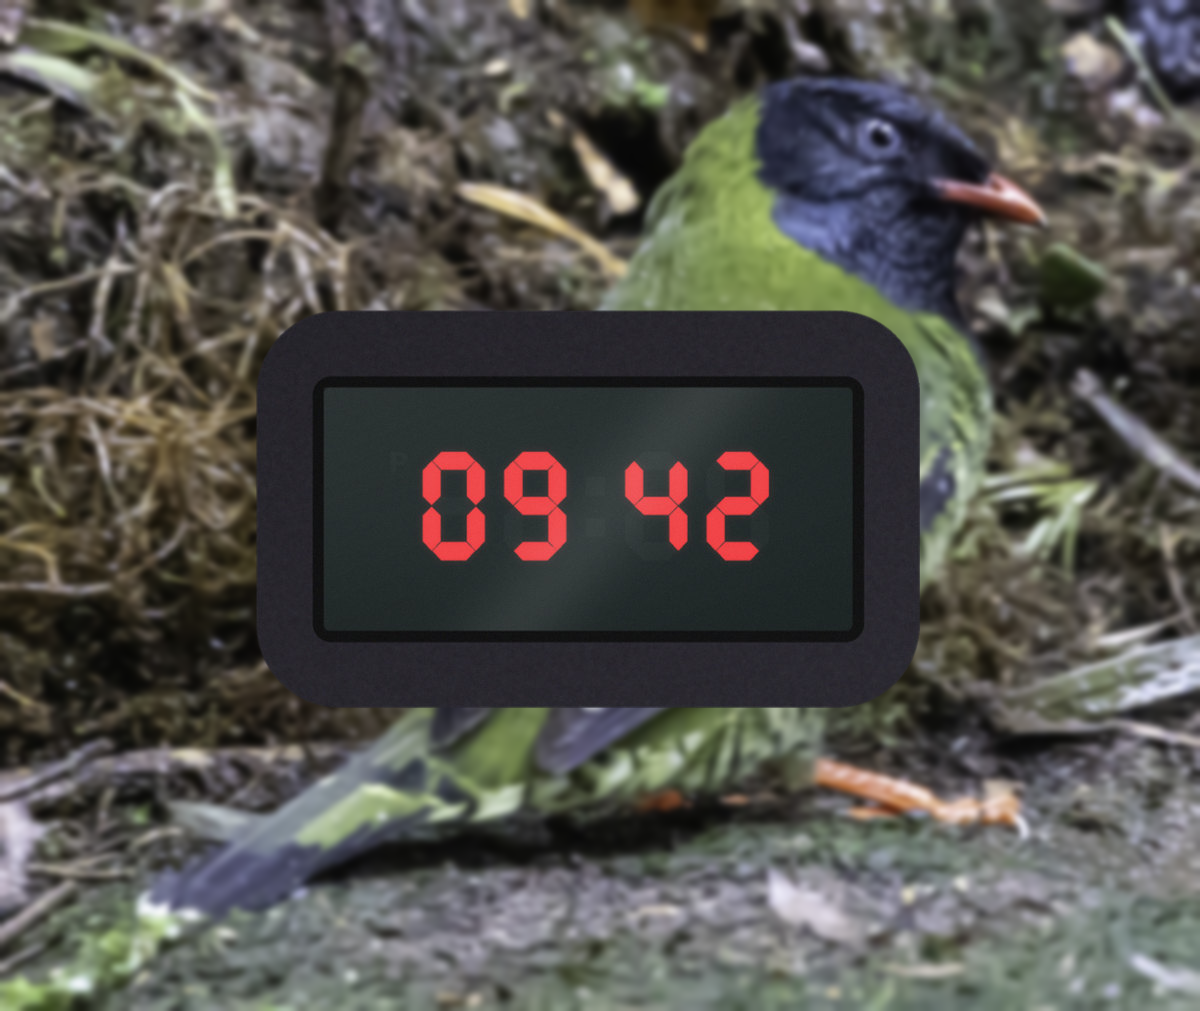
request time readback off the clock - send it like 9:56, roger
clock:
9:42
